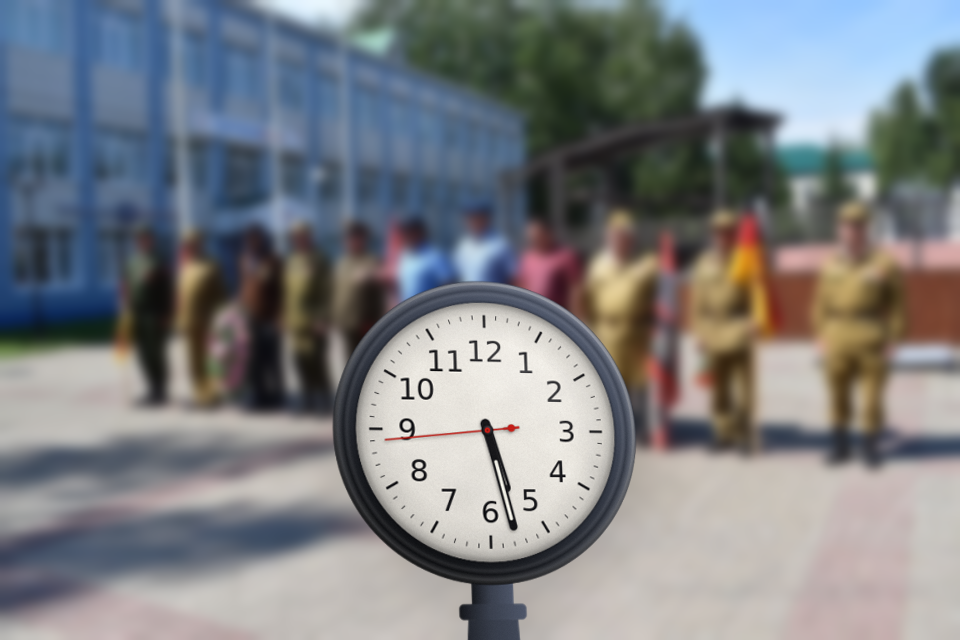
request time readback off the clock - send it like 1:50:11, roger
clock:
5:27:44
